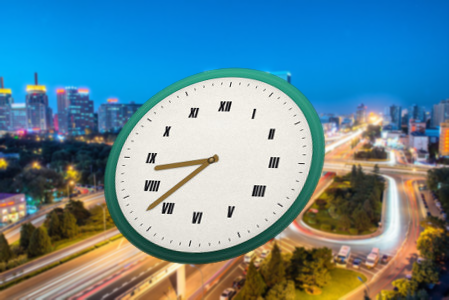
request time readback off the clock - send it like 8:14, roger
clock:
8:37
